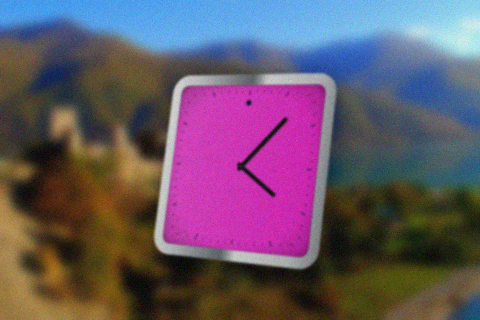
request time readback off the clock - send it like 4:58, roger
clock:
4:07
